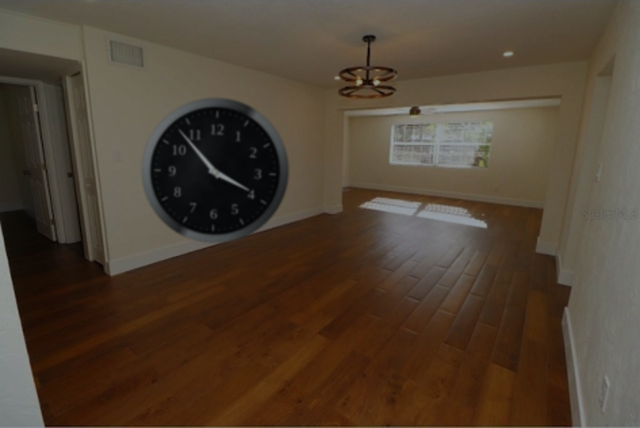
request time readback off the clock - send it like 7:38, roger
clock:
3:53
